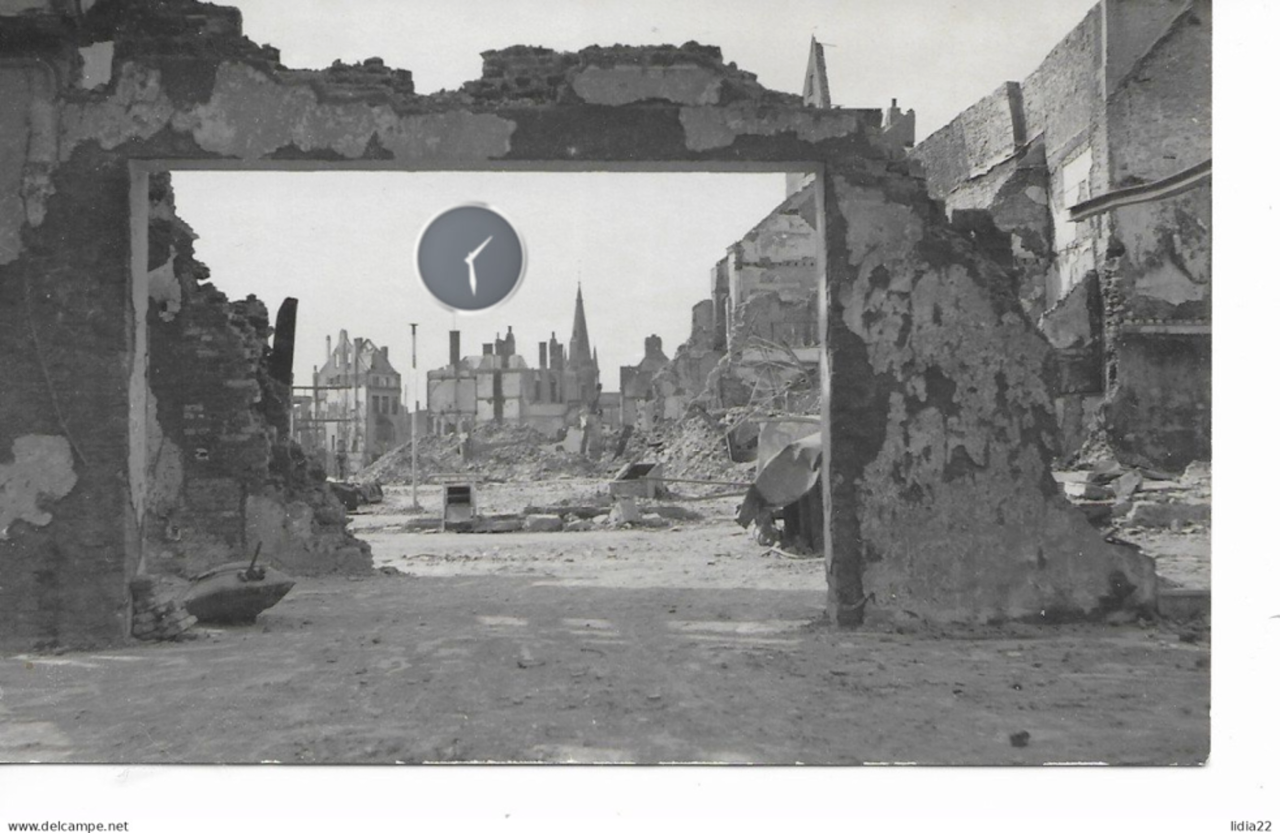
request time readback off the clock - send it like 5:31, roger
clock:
1:29
